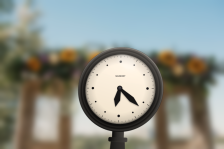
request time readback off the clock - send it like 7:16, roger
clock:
6:22
